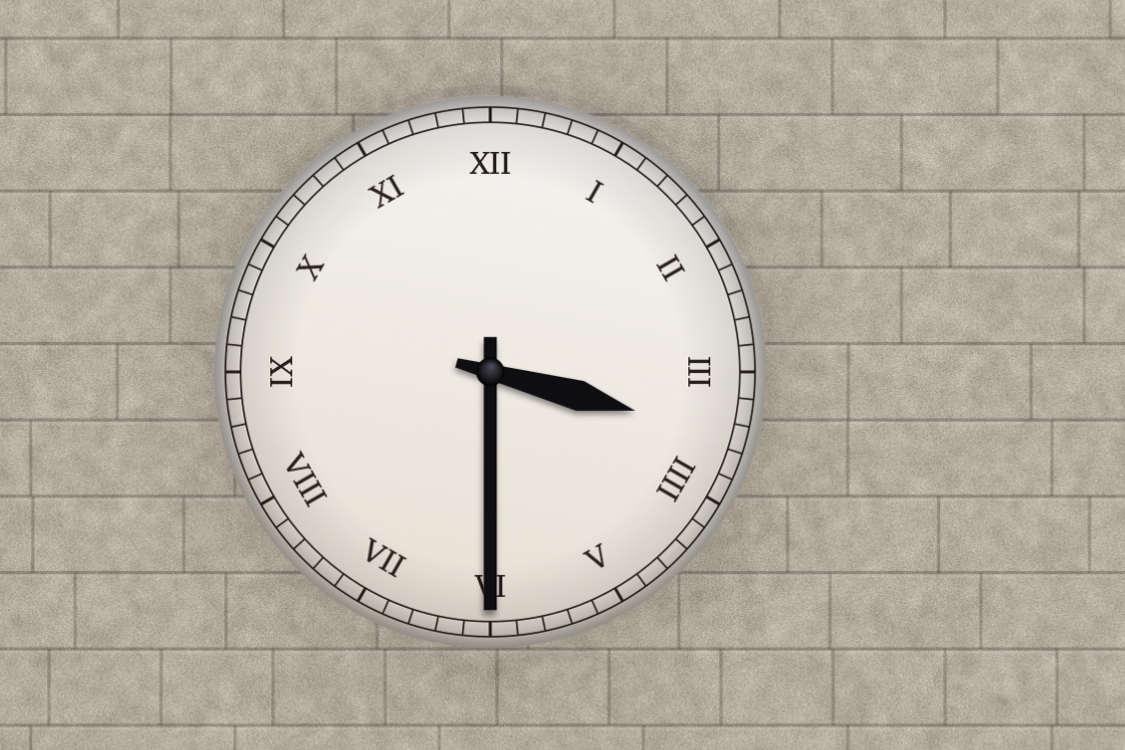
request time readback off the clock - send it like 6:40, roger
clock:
3:30
